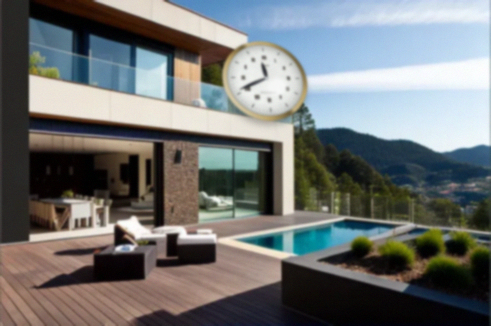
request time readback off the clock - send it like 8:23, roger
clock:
11:41
